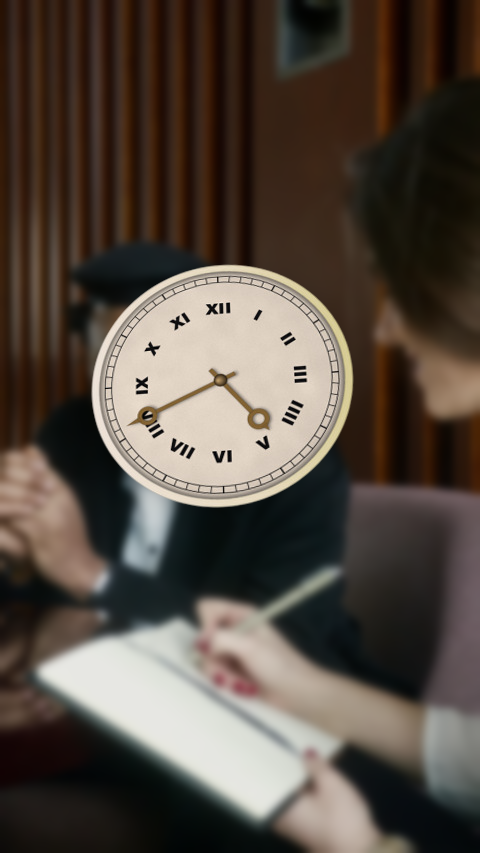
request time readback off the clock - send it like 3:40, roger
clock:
4:41
